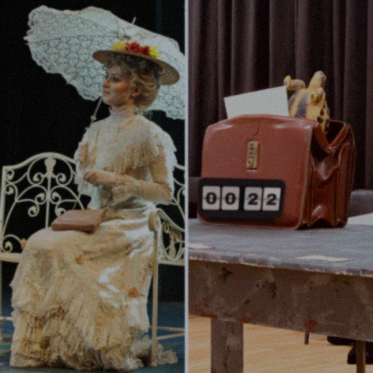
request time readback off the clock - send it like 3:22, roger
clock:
0:22
